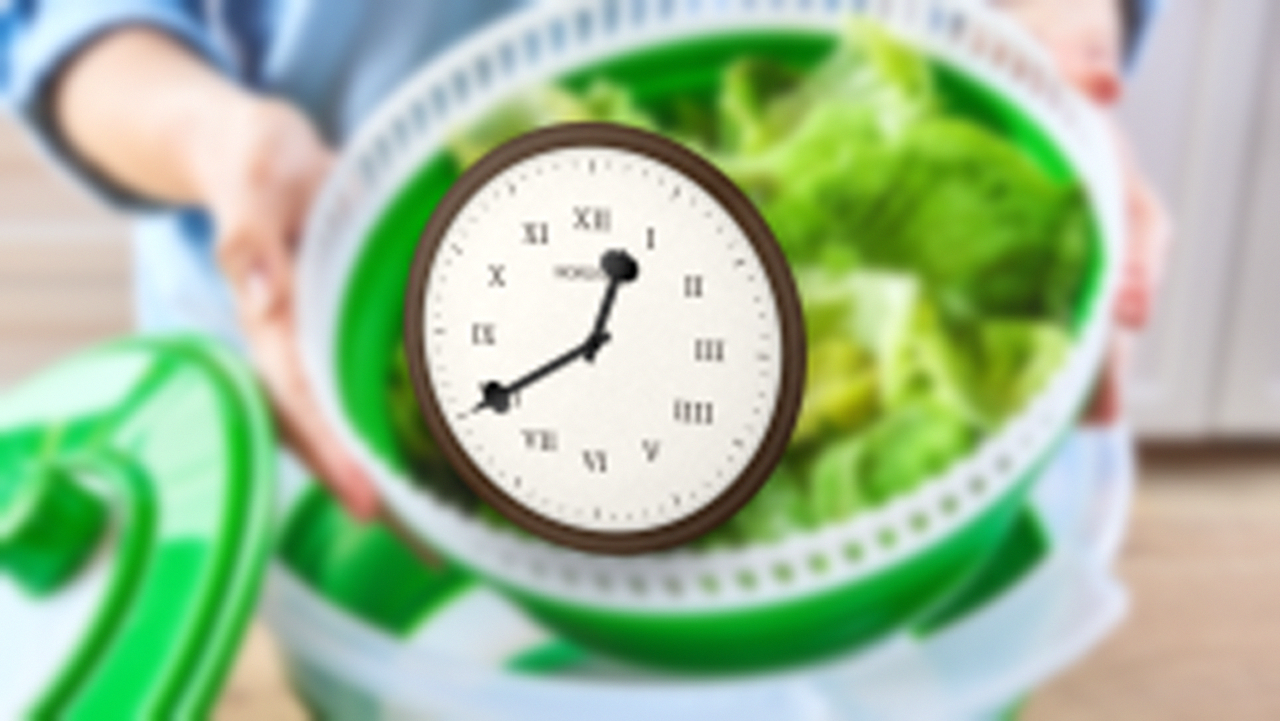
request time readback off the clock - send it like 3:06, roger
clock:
12:40
